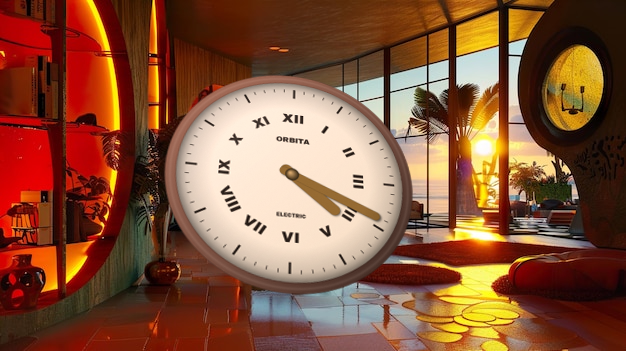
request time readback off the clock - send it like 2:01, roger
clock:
4:19
